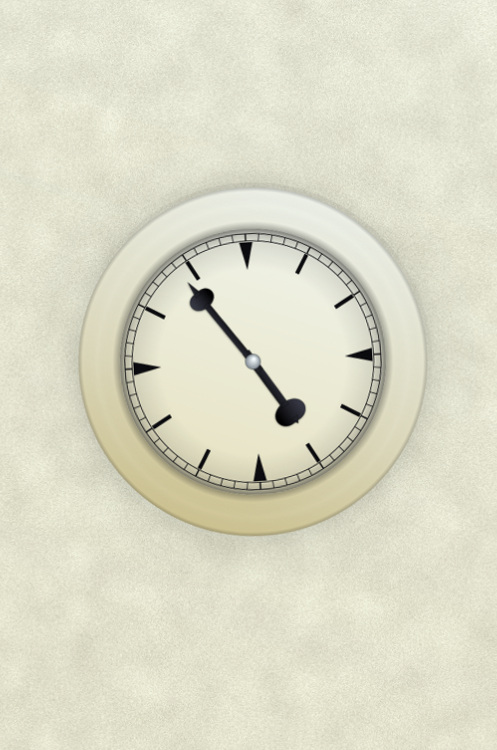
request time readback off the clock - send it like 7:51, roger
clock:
4:54
